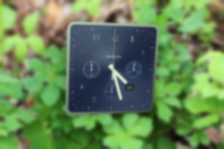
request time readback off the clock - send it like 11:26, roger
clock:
4:27
